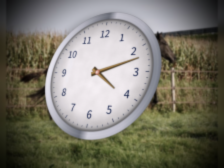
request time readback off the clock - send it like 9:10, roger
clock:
4:12
